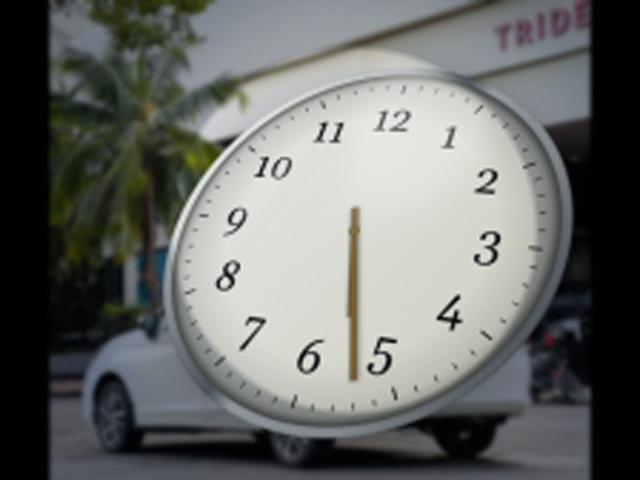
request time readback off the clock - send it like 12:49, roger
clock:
5:27
